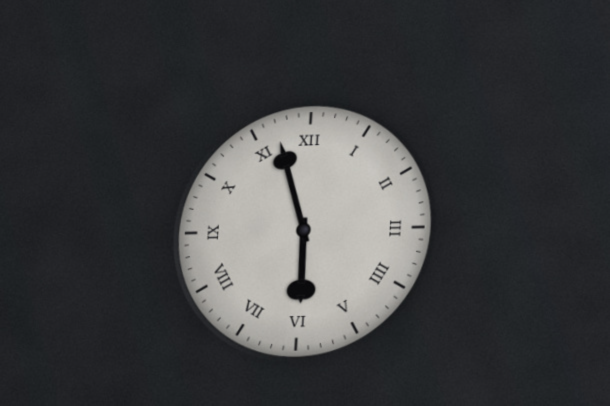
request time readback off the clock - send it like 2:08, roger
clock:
5:57
